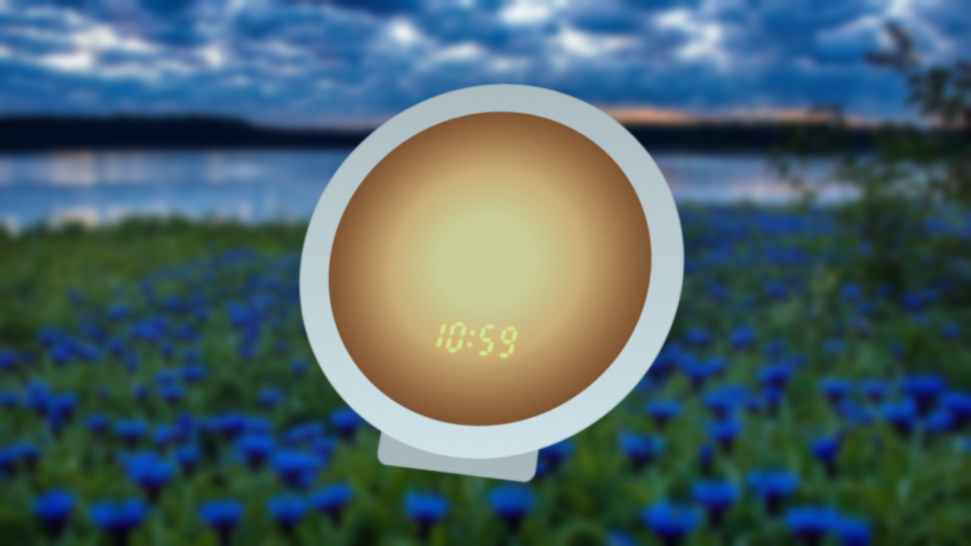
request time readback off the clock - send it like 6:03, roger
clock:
10:59
